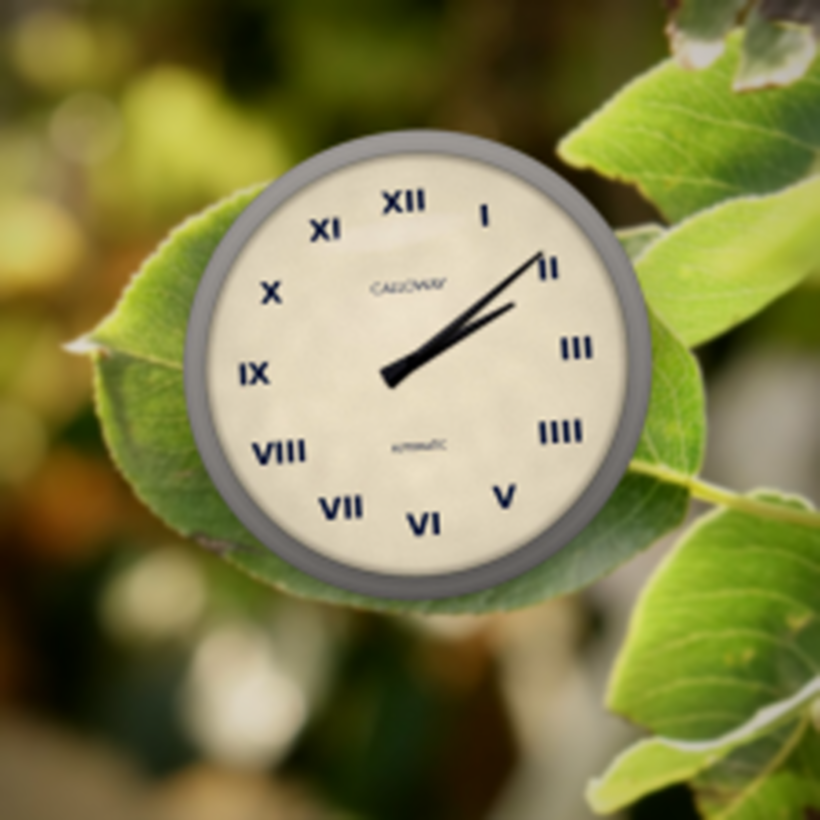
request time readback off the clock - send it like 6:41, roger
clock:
2:09
